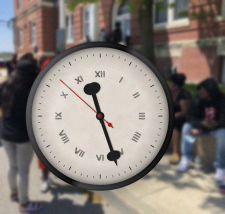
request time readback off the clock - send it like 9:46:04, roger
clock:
11:26:52
